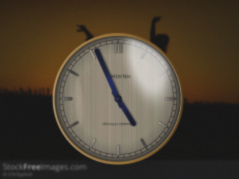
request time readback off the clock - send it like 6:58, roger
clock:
4:56
